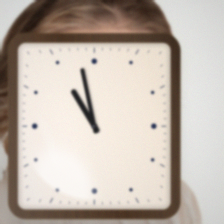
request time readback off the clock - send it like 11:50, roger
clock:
10:58
